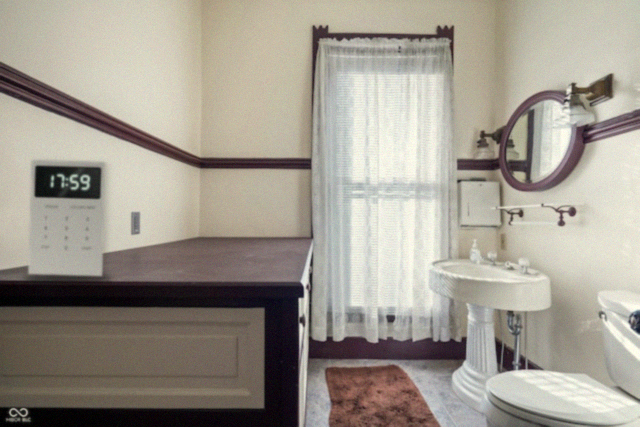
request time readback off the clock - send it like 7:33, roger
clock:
17:59
